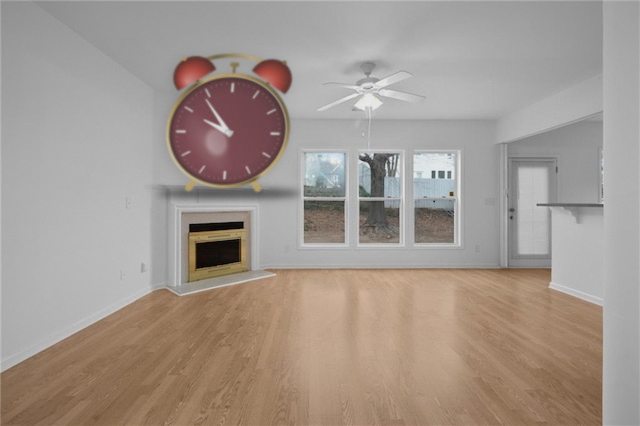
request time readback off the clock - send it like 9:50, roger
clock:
9:54
